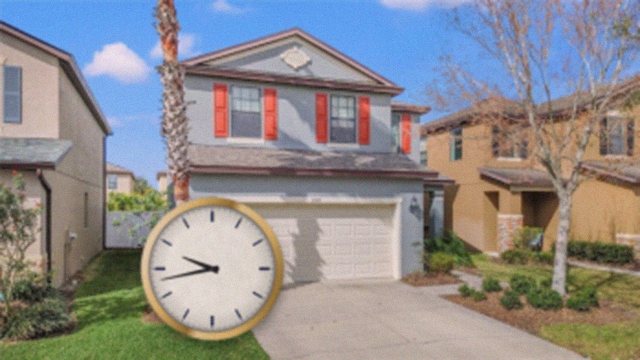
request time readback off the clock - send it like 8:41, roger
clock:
9:43
